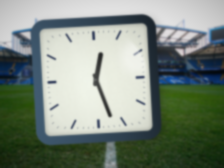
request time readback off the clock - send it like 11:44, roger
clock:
12:27
